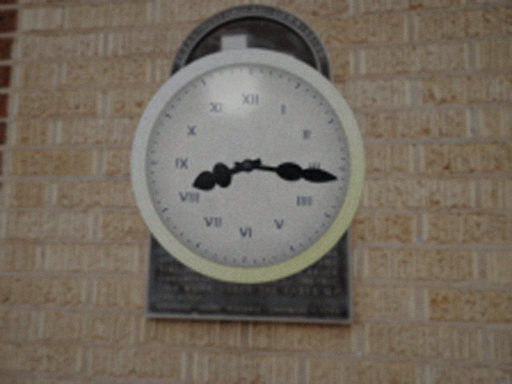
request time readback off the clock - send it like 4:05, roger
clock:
8:16
